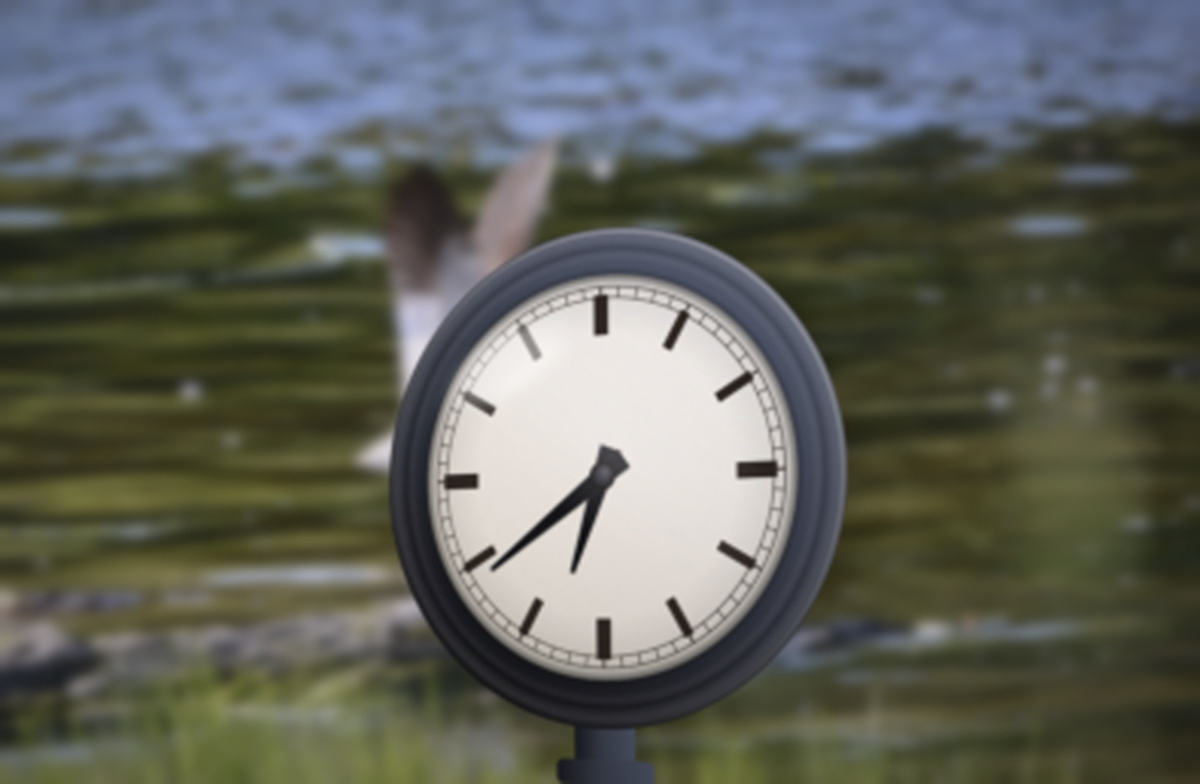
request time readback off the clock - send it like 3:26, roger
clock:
6:39
